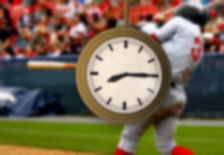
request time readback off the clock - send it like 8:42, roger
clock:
8:15
